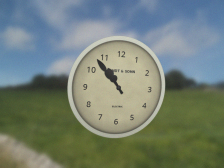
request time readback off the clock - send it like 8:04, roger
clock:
10:53
